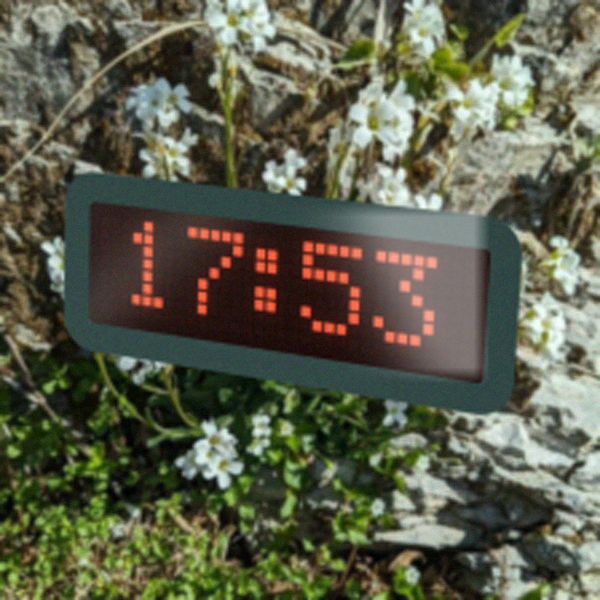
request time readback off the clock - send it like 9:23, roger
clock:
17:53
